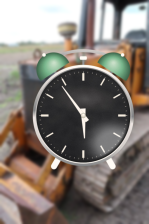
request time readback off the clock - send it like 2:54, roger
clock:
5:54
